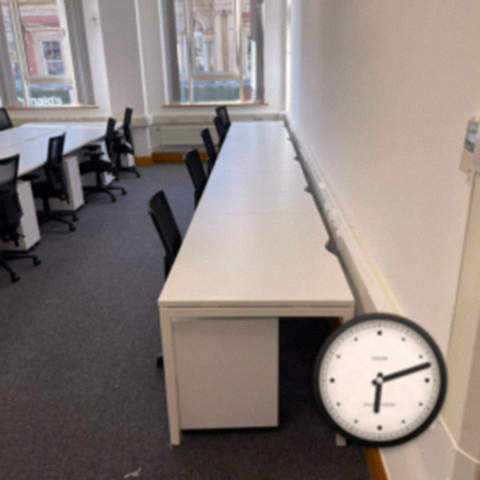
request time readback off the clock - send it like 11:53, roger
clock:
6:12
